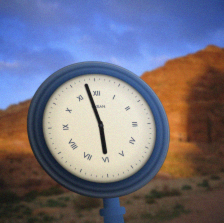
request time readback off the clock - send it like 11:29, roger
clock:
5:58
